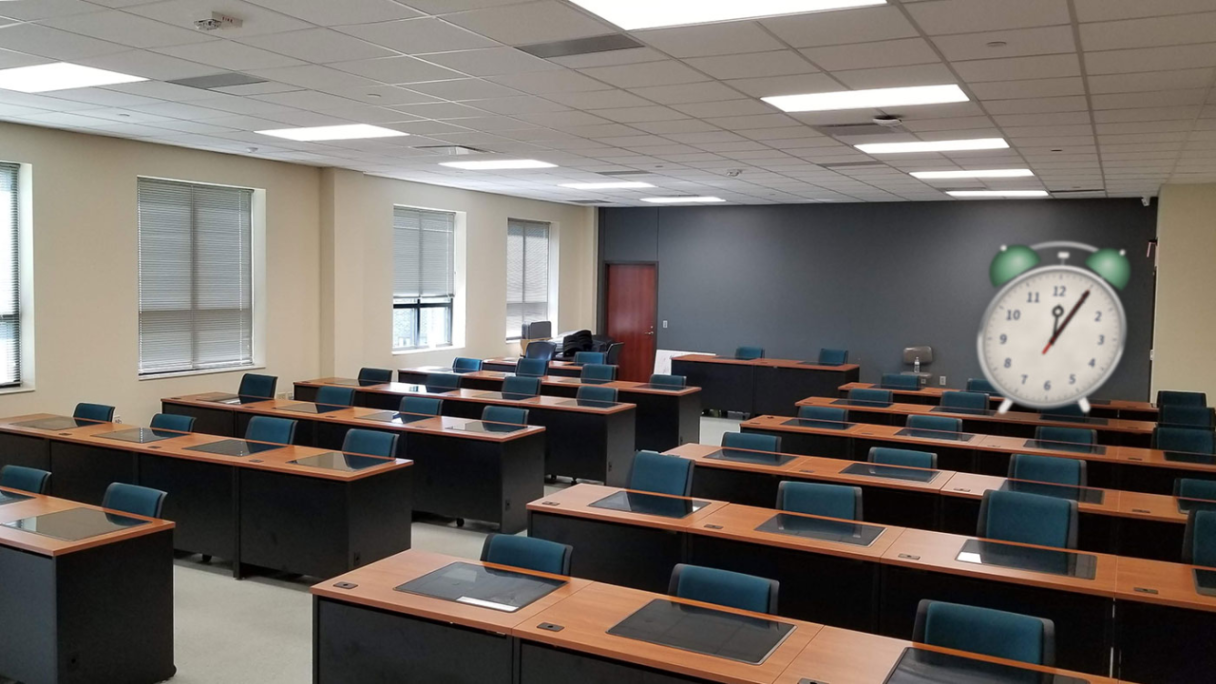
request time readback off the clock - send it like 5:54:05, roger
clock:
12:05:05
